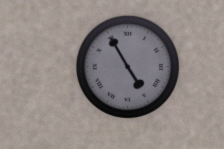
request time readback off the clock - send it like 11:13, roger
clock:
4:55
